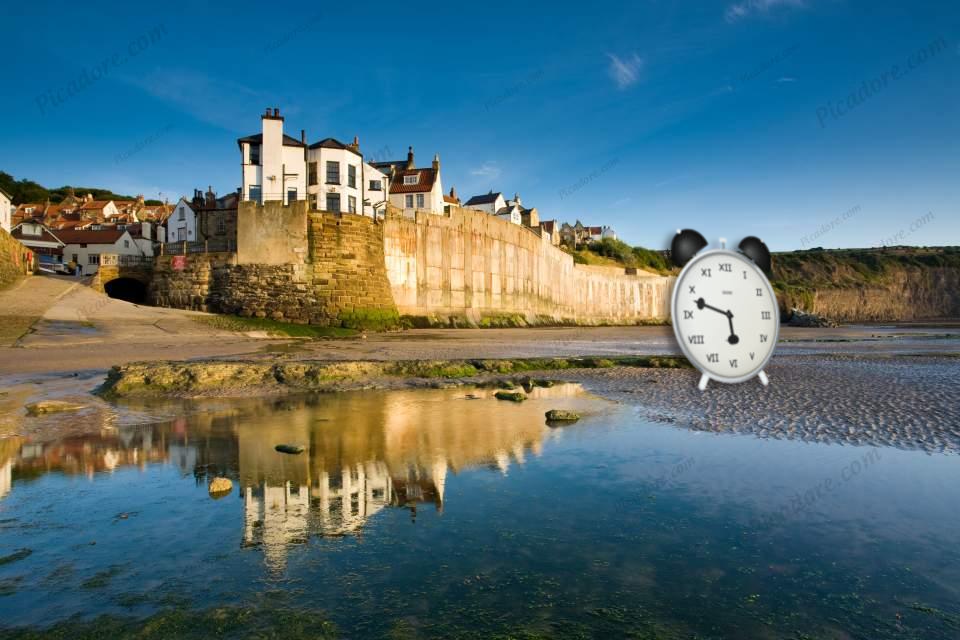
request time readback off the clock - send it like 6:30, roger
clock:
5:48
